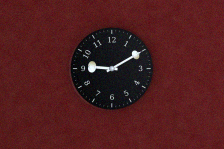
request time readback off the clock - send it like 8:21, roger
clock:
9:10
